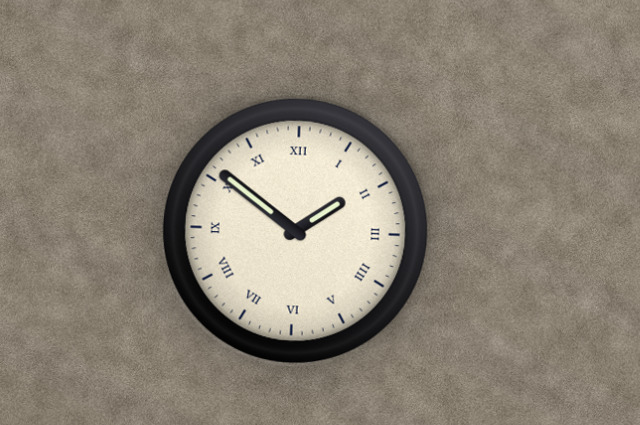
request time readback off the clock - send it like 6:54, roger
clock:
1:51
